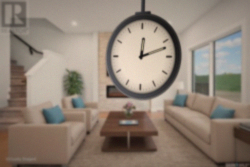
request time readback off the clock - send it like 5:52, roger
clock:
12:12
